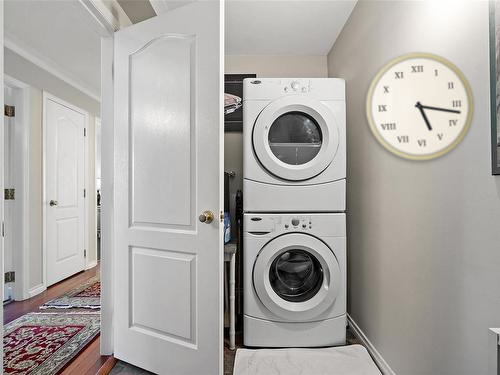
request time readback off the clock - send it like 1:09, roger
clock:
5:17
